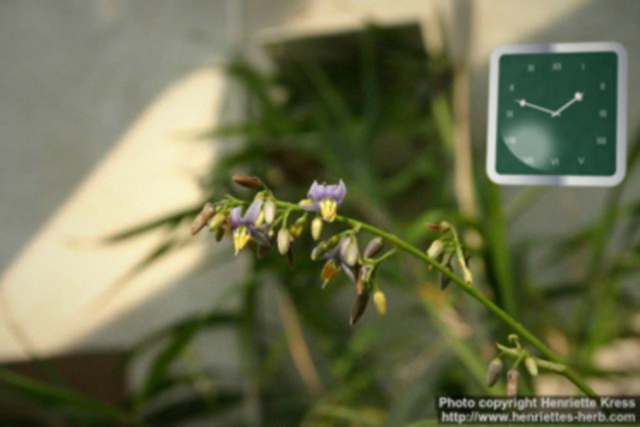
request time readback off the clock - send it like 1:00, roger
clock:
1:48
